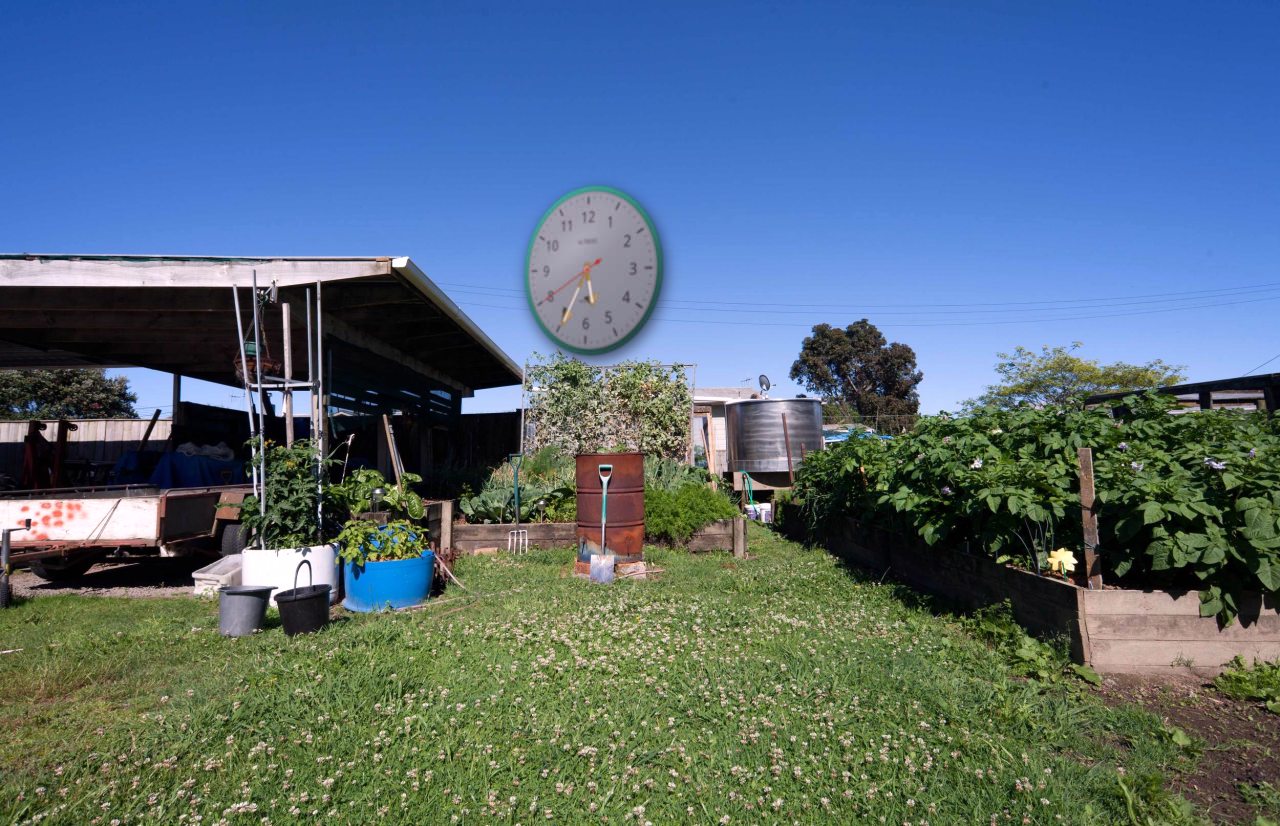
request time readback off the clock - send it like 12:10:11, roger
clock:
5:34:40
